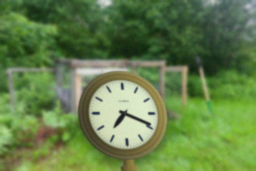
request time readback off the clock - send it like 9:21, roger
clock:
7:19
